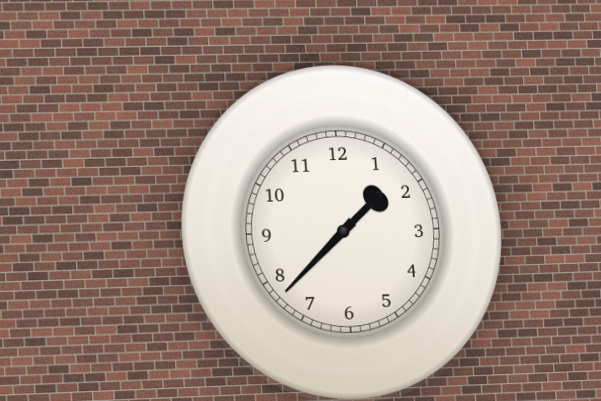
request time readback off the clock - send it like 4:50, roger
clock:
1:38
